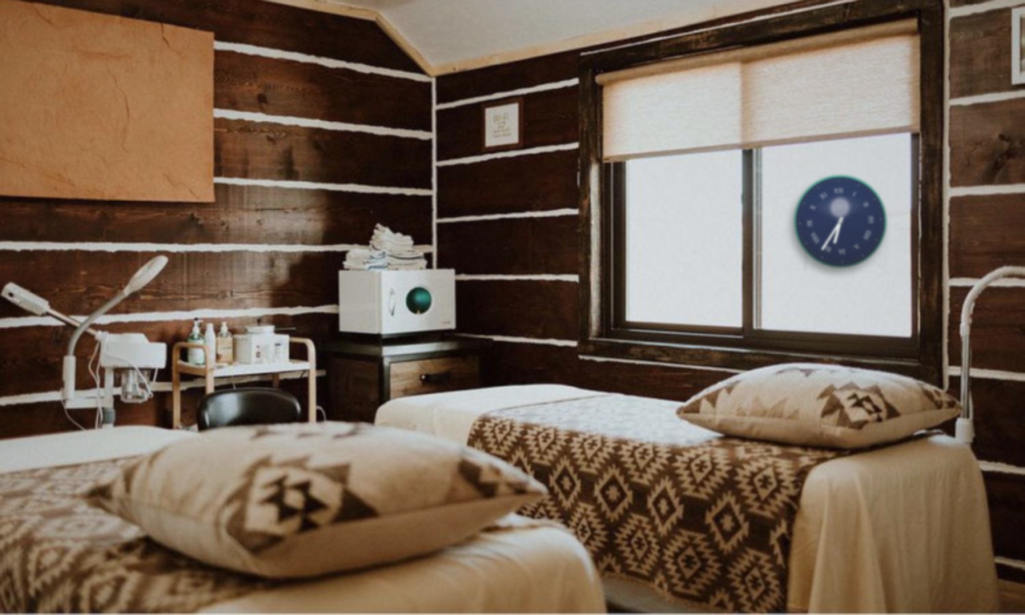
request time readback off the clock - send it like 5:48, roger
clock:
6:36
